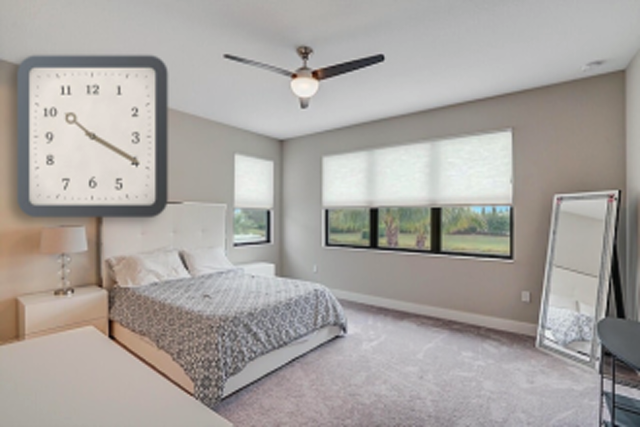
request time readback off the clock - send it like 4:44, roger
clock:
10:20
